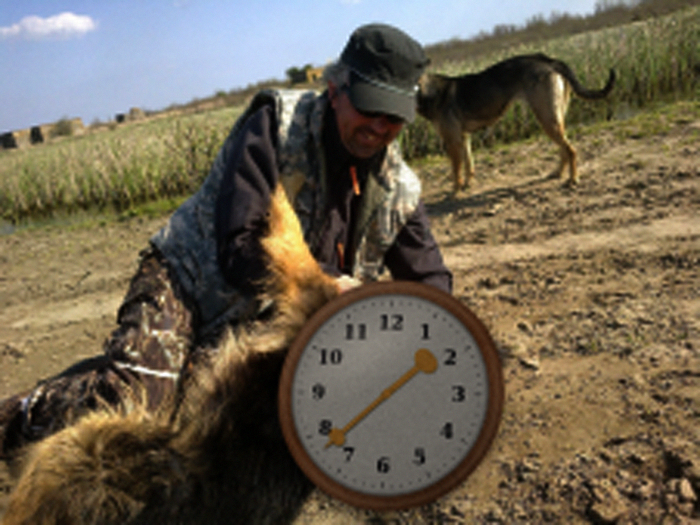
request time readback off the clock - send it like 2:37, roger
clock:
1:38
